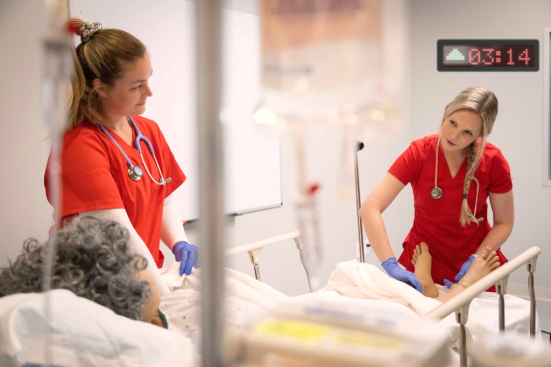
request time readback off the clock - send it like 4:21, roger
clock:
3:14
